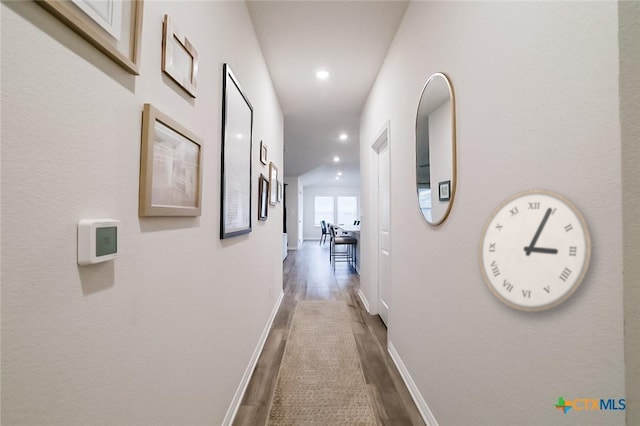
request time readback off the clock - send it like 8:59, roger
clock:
3:04
